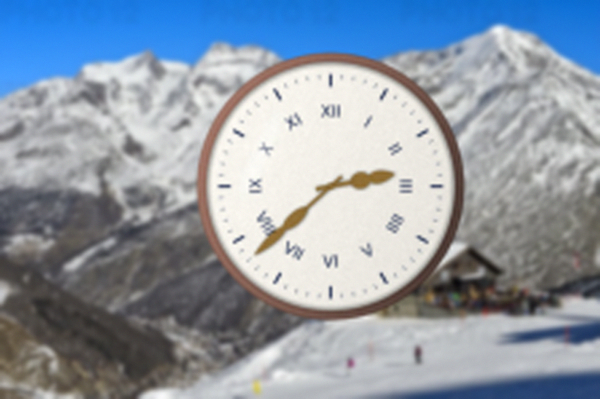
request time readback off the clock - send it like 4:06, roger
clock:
2:38
